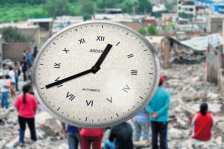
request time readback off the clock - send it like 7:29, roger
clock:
12:40
